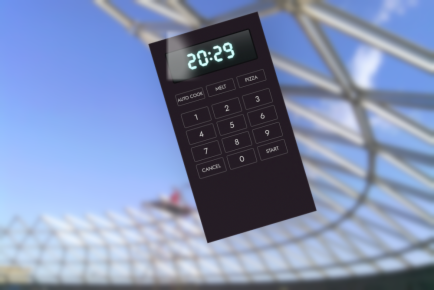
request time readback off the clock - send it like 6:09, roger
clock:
20:29
